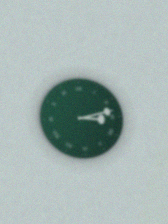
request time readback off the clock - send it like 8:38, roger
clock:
3:13
